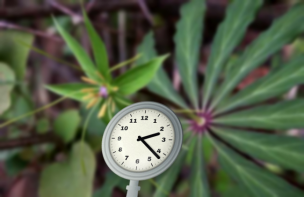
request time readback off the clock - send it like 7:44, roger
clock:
2:22
